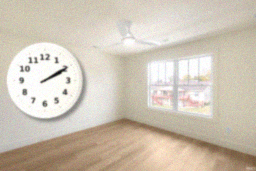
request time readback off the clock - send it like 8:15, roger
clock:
2:10
